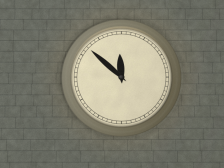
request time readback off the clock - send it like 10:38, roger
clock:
11:52
